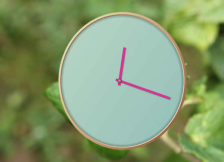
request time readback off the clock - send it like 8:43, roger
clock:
12:18
